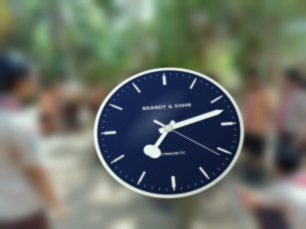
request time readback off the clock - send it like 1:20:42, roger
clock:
7:12:21
